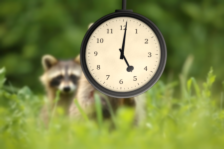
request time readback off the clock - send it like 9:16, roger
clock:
5:01
